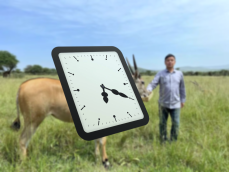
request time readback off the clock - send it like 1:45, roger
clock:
6:20
